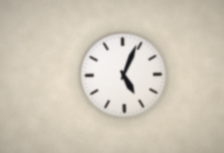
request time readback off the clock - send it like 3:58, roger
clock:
5:04
